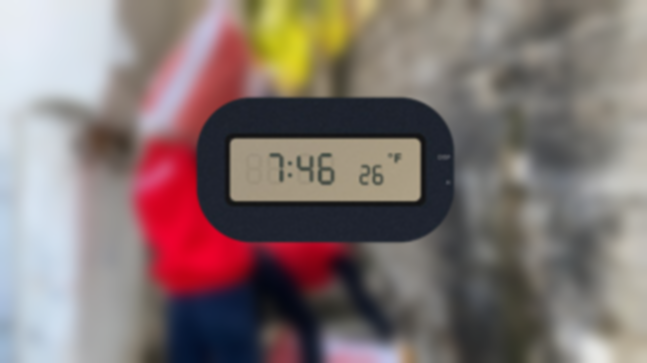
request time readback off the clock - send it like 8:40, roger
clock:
7:46
